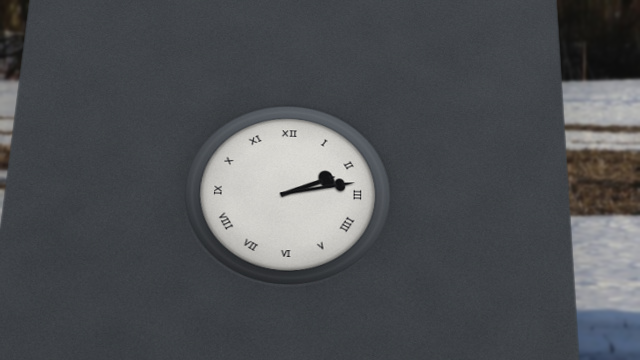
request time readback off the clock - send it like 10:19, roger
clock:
2:13
